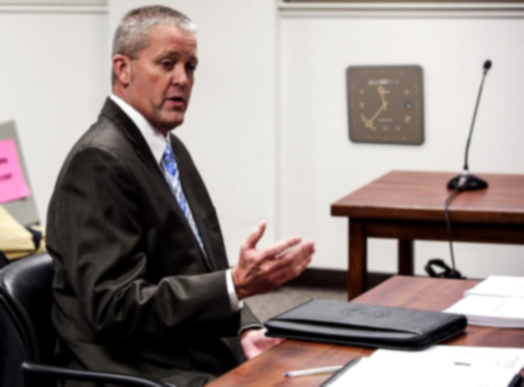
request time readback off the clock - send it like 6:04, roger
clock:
11:37
